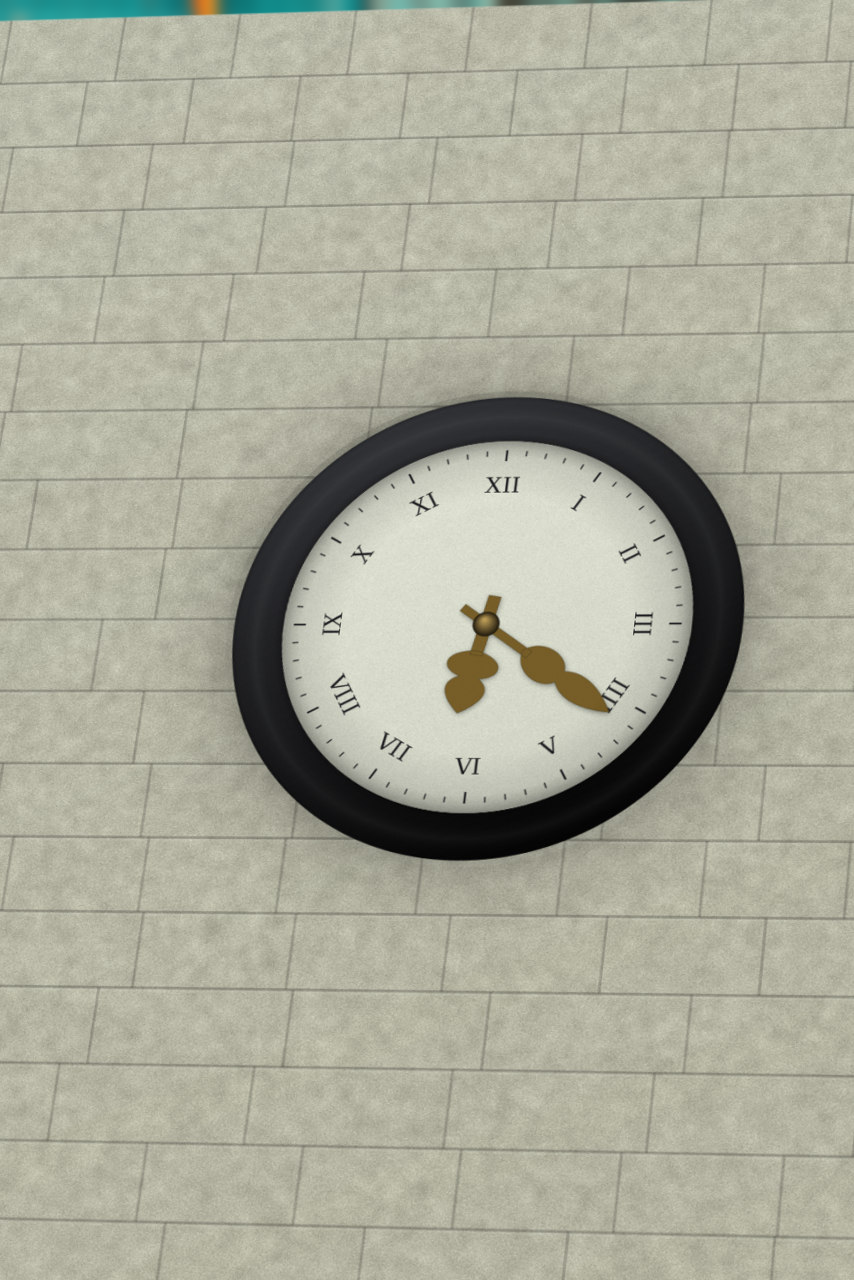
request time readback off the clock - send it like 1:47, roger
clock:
6:21
